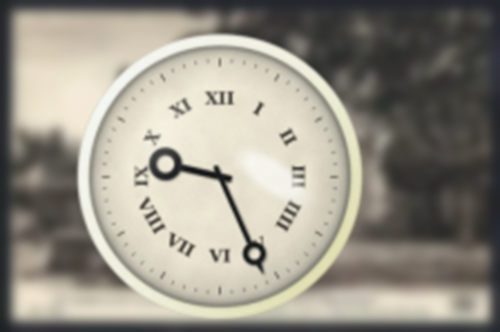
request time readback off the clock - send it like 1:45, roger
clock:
9:26
